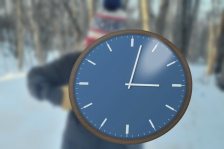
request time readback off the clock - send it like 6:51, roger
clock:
3:02
